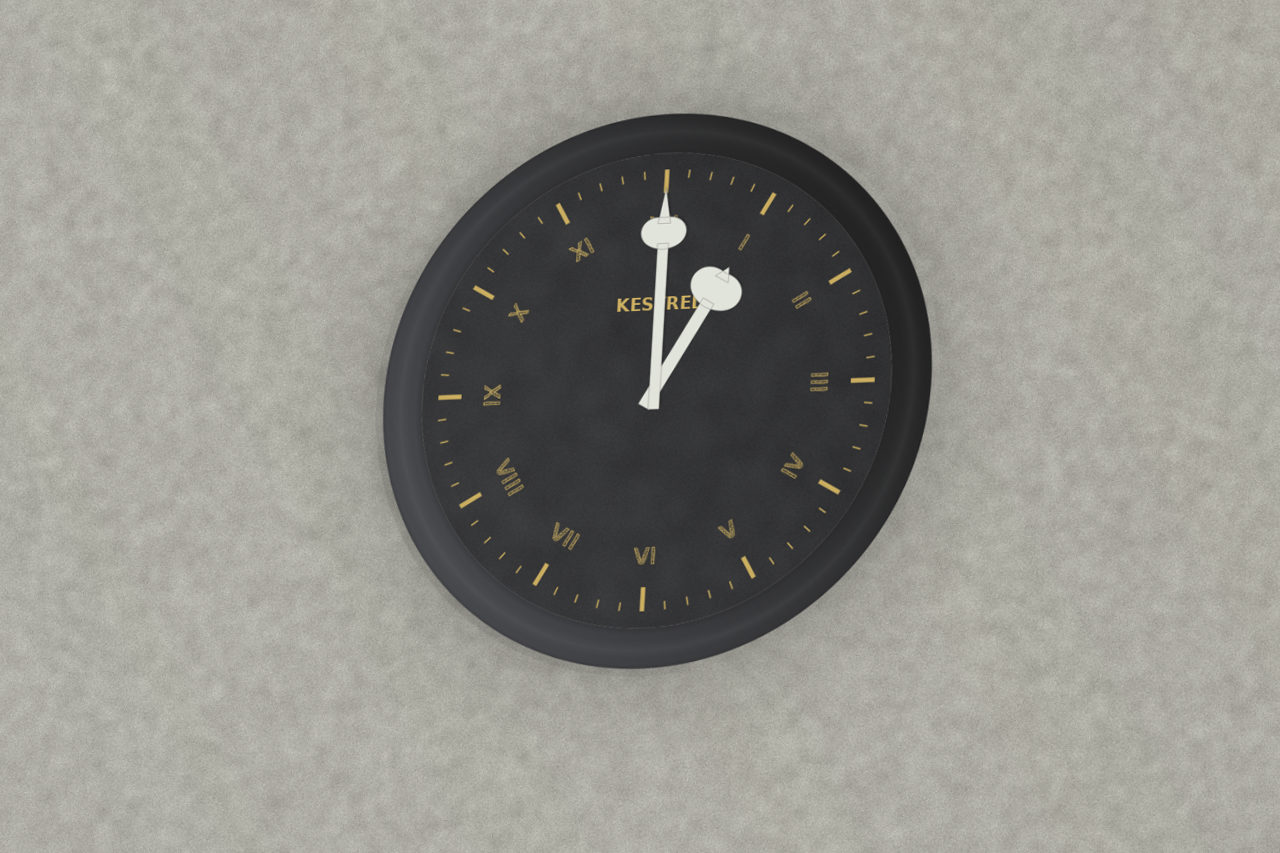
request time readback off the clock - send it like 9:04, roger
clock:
1:00
